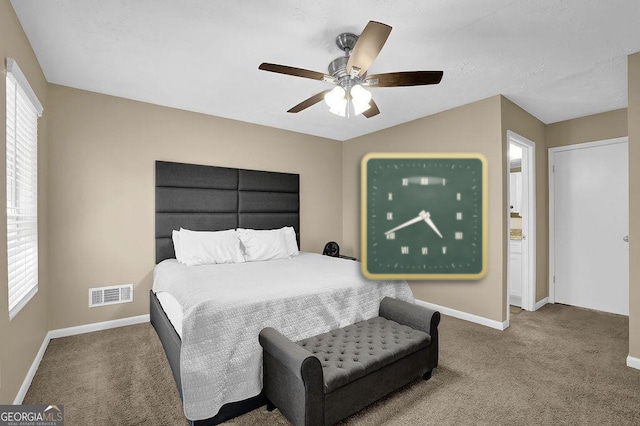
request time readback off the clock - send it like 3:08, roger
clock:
4:41
